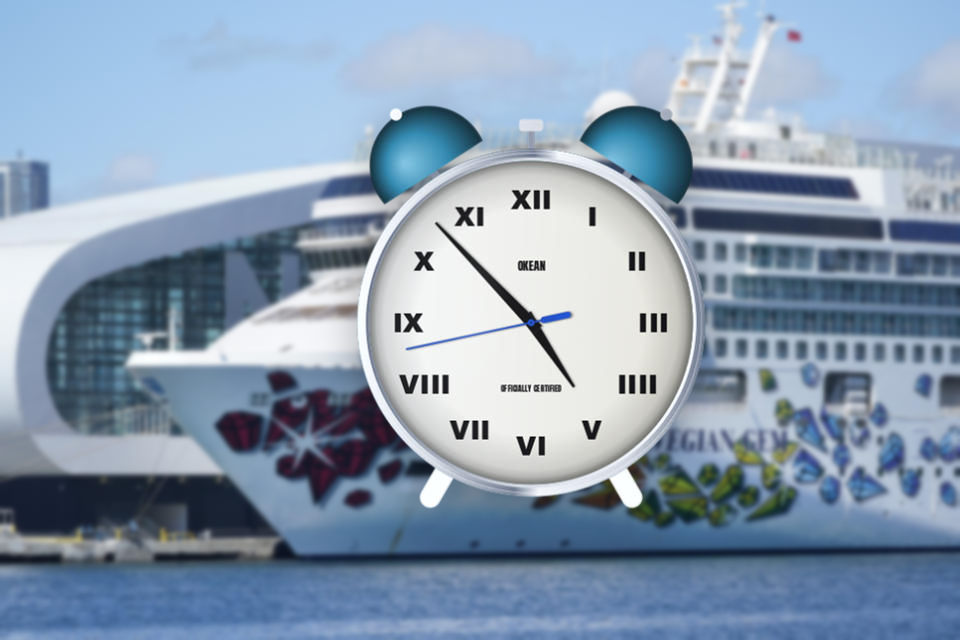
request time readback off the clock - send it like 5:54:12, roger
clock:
4:52:43
